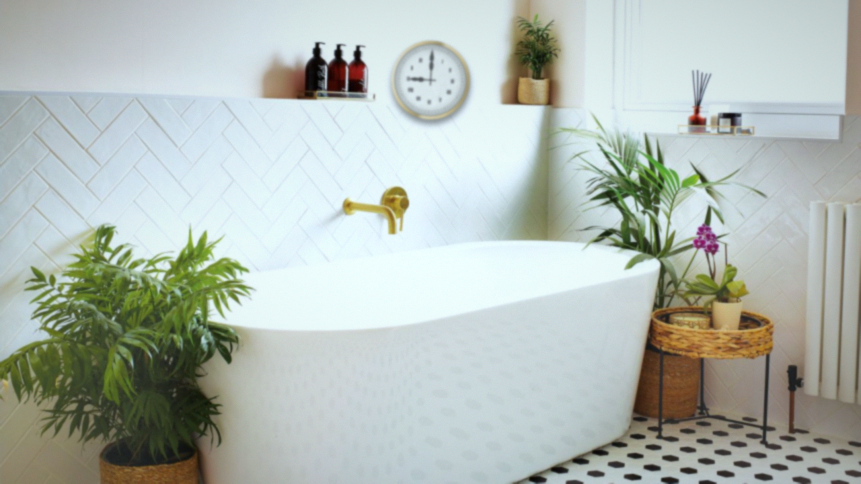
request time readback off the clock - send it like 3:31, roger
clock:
9:00
